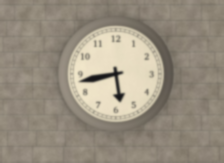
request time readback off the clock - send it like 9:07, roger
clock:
5:43
